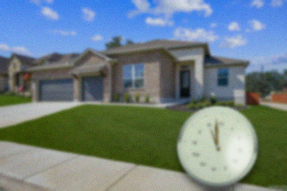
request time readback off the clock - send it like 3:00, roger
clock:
10:58
